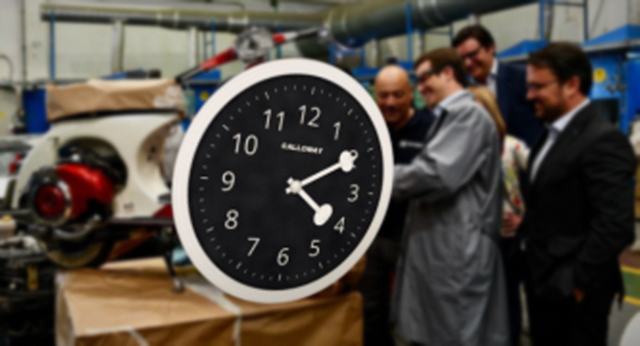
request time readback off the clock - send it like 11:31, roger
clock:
4:10
